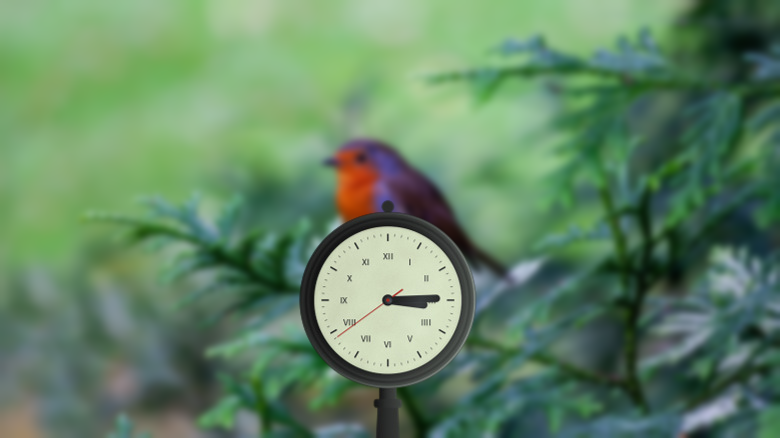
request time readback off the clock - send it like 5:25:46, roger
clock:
3:14:39
